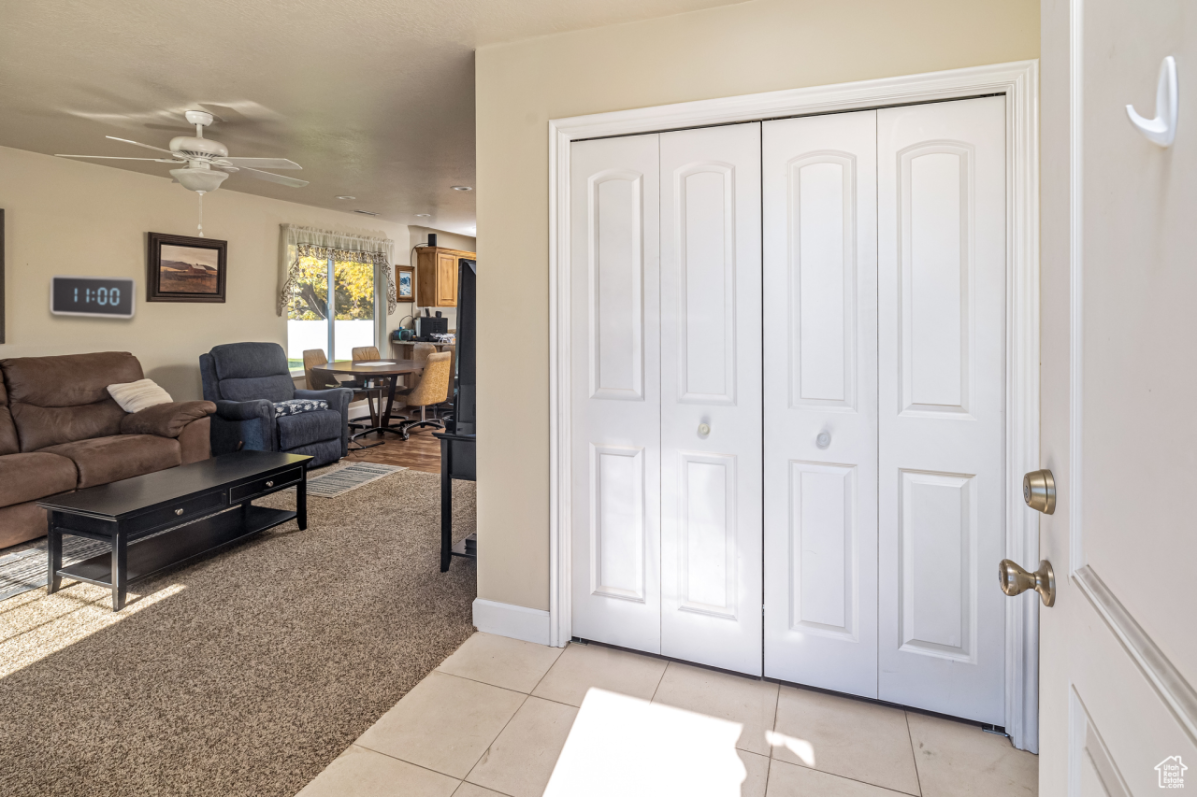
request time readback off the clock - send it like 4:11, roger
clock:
11:00
